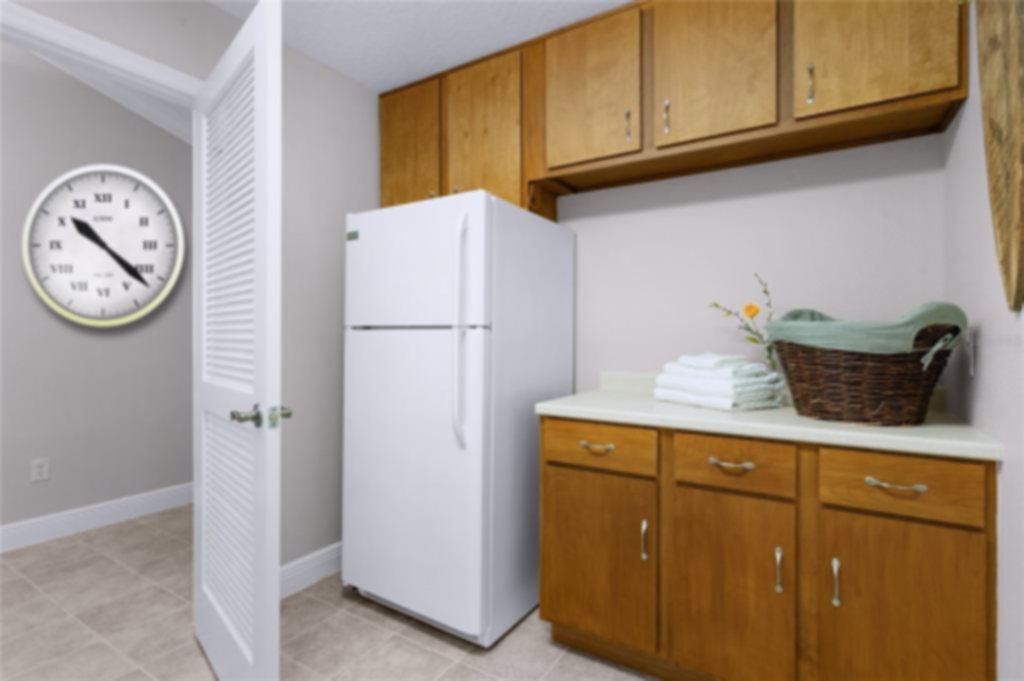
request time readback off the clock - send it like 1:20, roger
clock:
10:22
